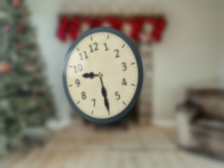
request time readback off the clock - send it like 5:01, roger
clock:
9:30
